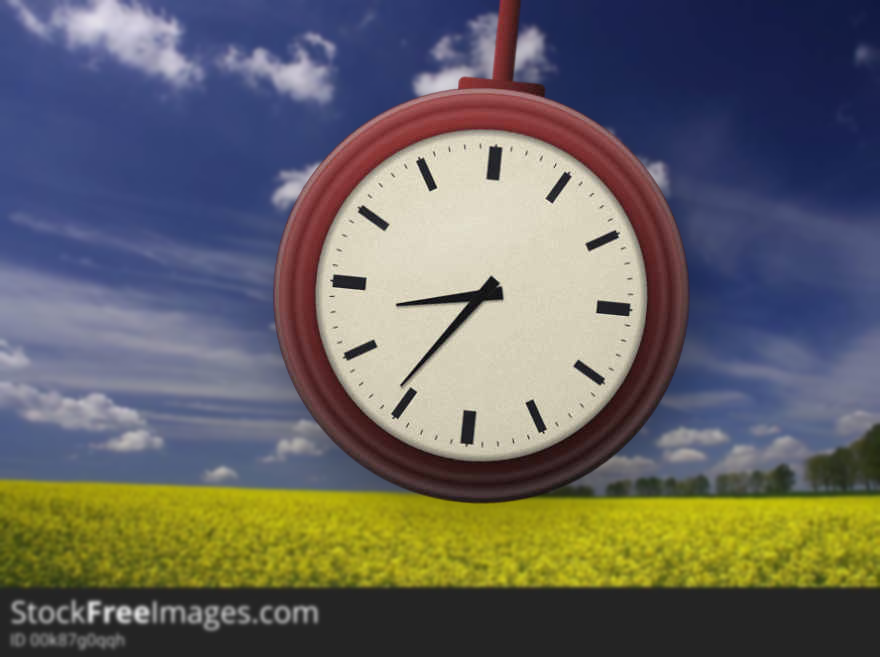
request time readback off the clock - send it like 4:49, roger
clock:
8:36
